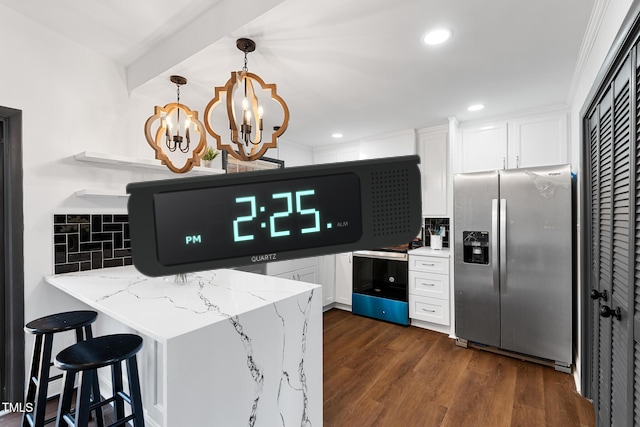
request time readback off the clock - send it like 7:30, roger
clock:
2:25
